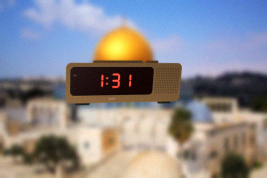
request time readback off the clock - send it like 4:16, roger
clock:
1:31
